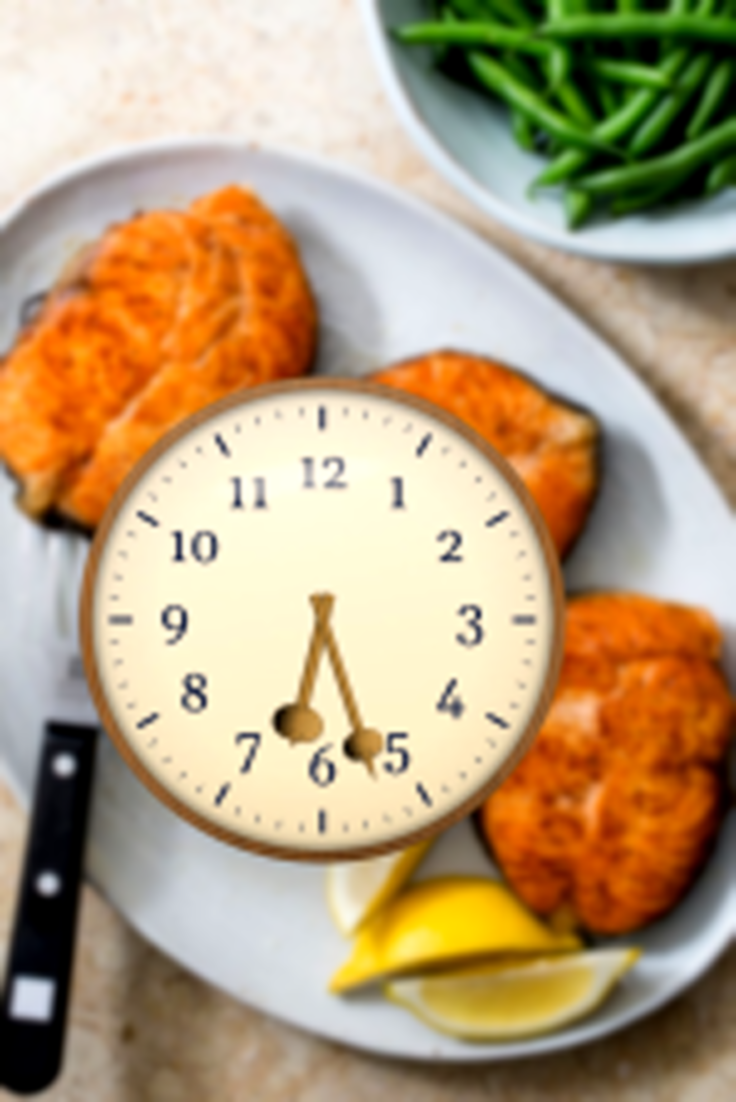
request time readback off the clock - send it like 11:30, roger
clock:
6:27
